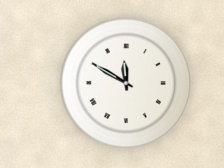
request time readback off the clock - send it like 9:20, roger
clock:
11:50
